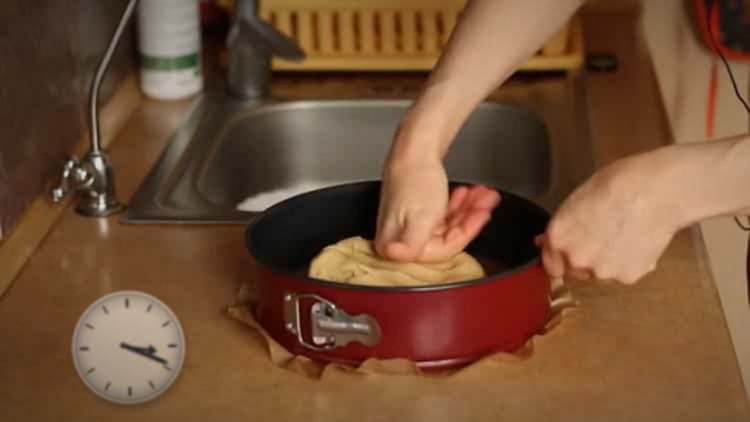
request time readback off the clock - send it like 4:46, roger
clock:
3:19
